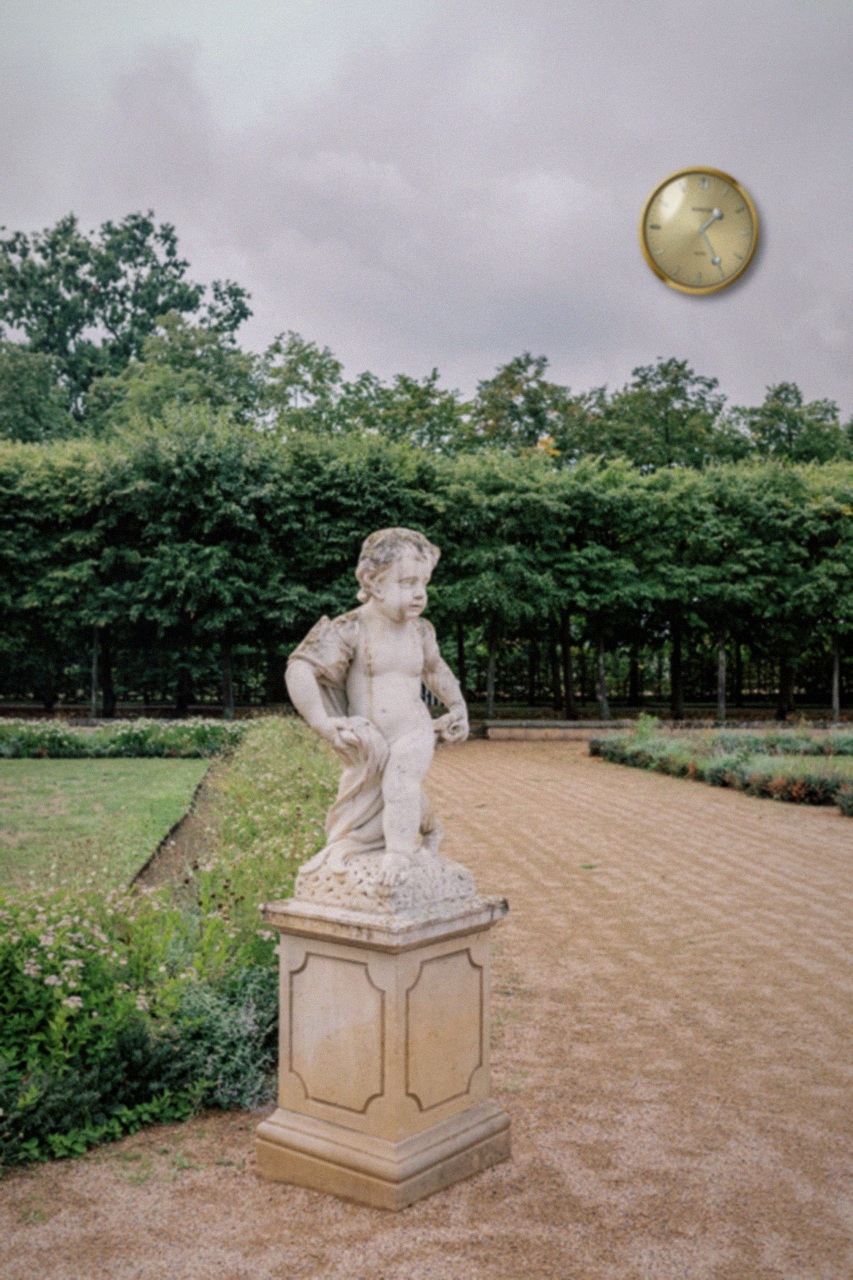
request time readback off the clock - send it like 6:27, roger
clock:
1:25
